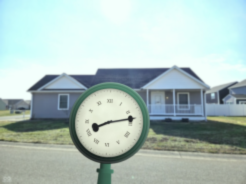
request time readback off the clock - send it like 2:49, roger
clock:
8:13
